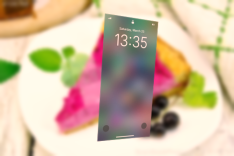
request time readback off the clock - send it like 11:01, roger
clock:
13:35
